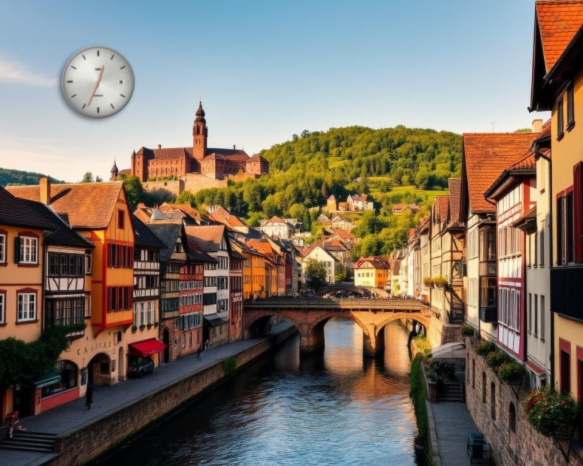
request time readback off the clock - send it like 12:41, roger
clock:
12:34
